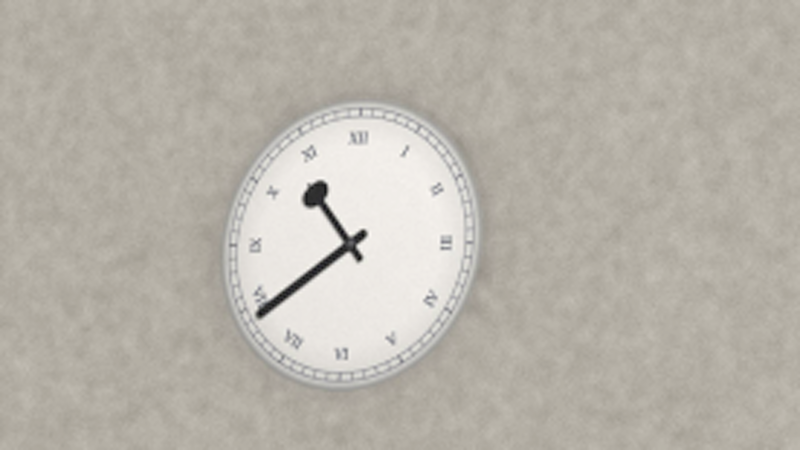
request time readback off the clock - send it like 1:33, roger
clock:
10:39
